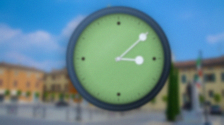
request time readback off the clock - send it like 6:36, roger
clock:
3:08
